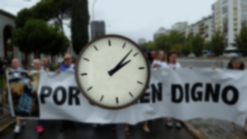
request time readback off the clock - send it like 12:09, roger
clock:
2:08
